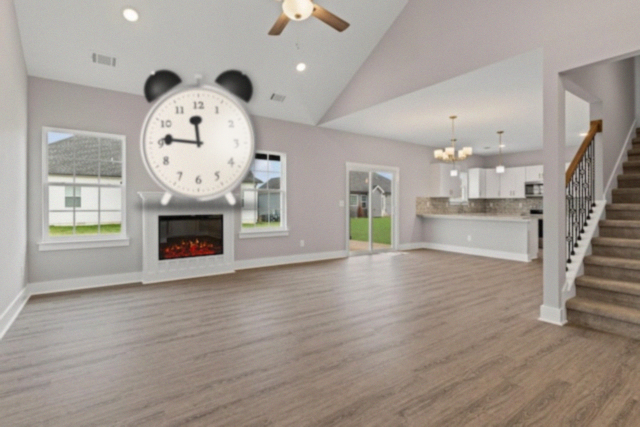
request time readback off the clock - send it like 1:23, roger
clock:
11:46
